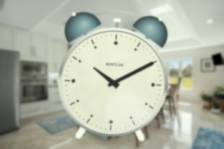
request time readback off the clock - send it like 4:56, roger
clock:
10:10
